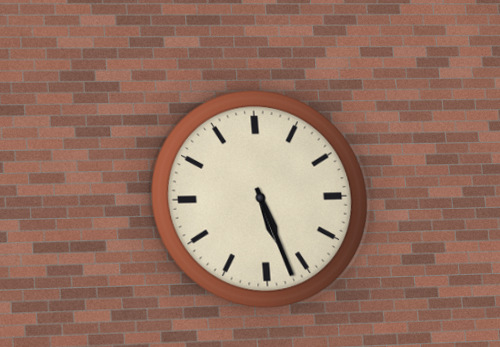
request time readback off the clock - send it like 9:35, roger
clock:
5:27
